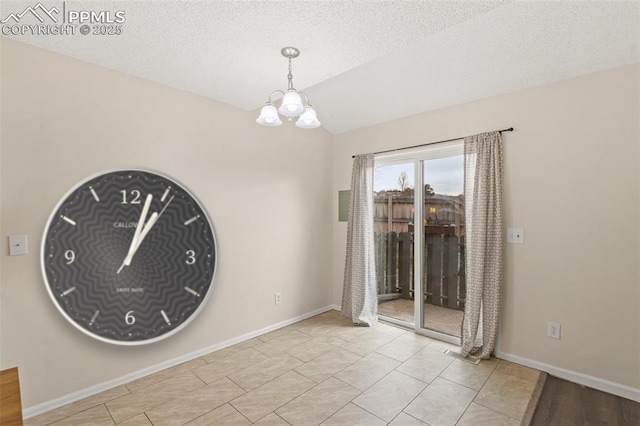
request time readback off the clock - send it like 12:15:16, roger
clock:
1:03:06
